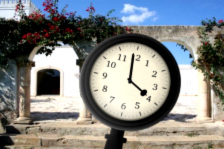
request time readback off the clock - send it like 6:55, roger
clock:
3:59
